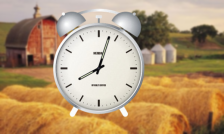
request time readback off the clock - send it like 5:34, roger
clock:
8:03
